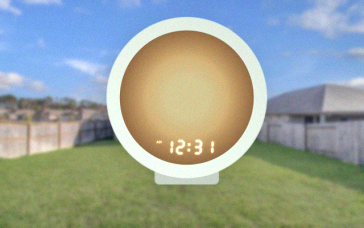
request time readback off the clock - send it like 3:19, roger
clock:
12:31
